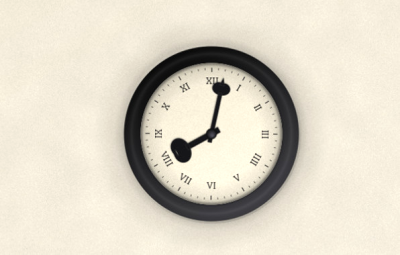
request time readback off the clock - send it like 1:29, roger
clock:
8:02
